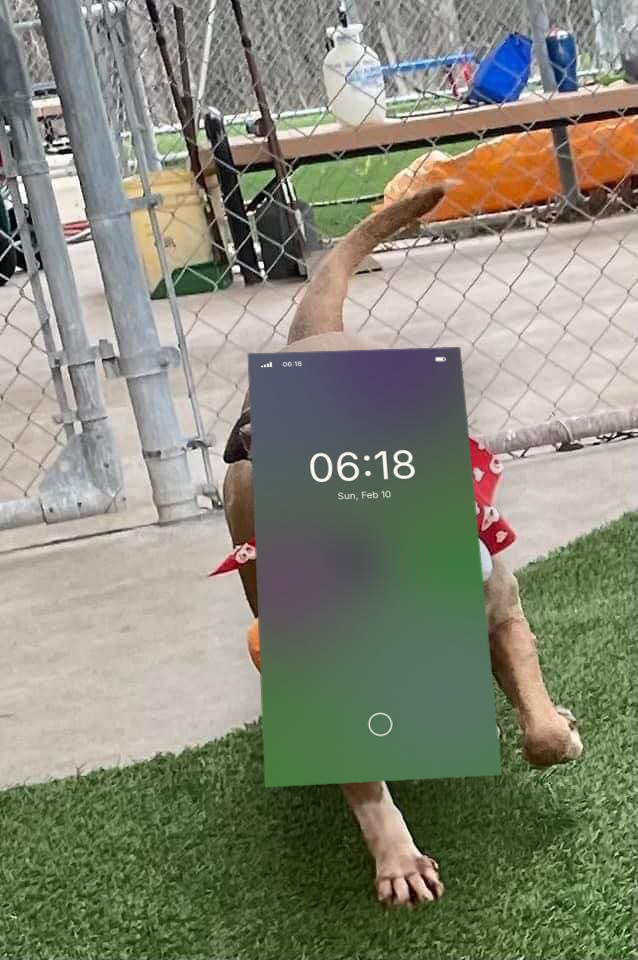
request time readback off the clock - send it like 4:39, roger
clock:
6:18
